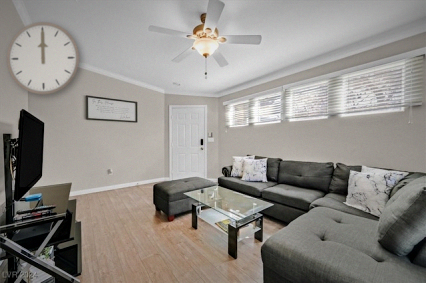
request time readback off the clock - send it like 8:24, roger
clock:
12:00
